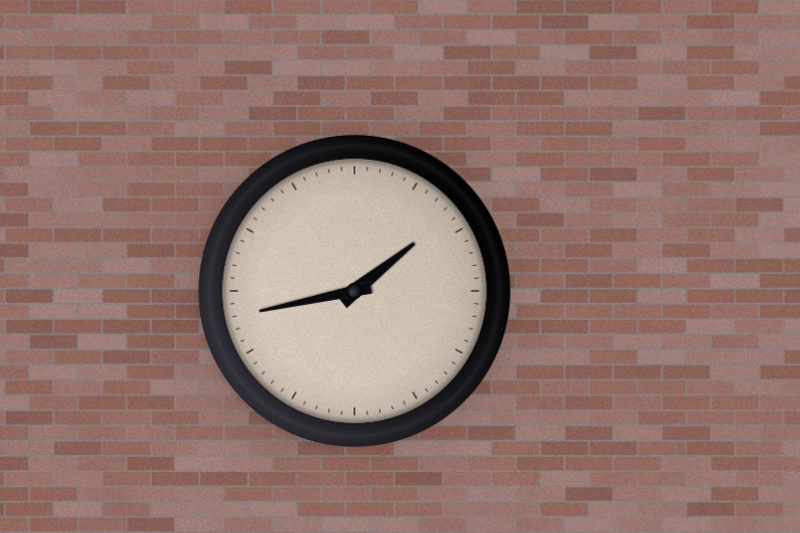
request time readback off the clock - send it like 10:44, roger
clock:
1:43
